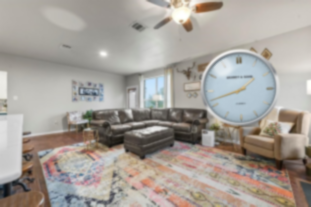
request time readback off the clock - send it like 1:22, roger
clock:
1:42
